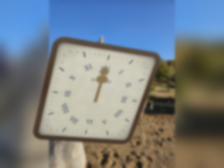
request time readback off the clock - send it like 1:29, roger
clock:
12:00
